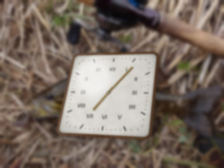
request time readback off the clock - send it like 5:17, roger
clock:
7:06
